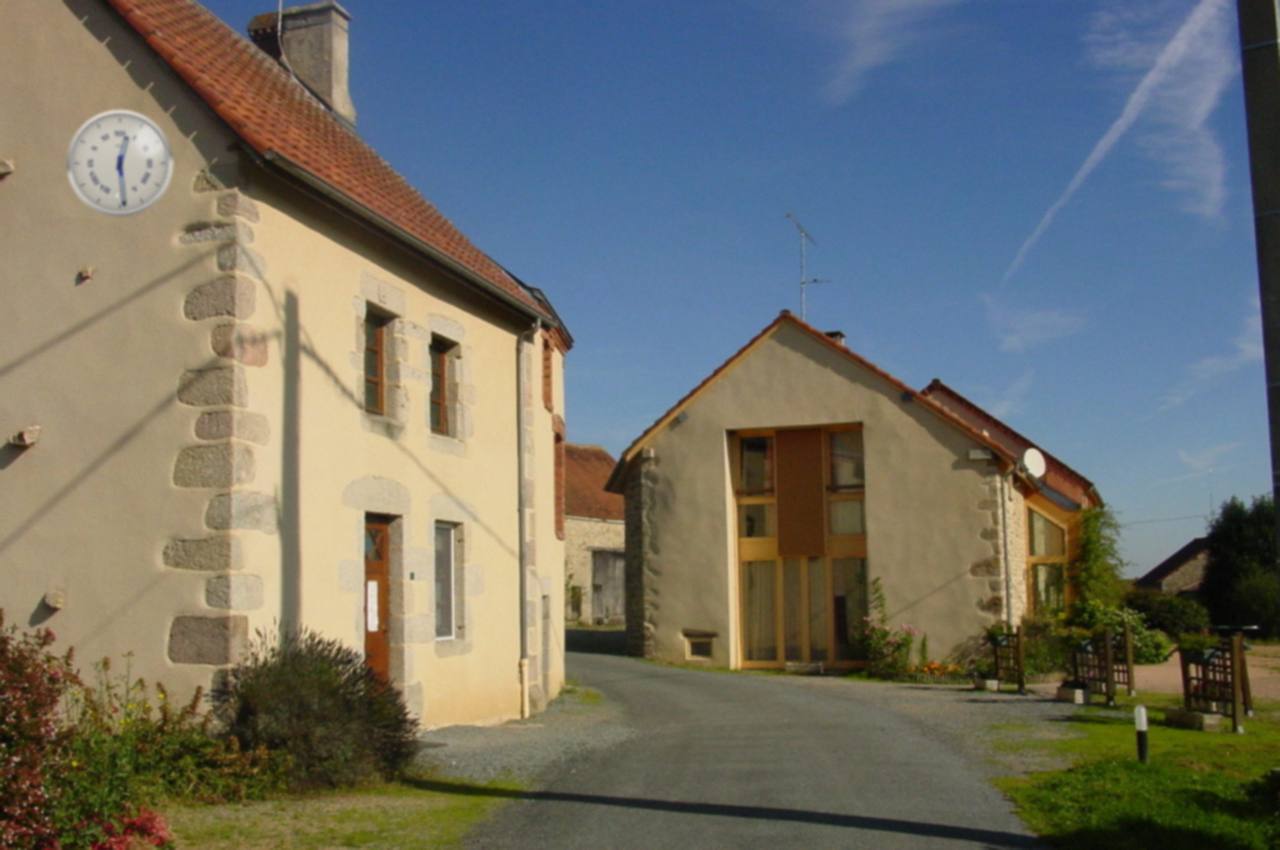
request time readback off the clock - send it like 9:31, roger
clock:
12:29
